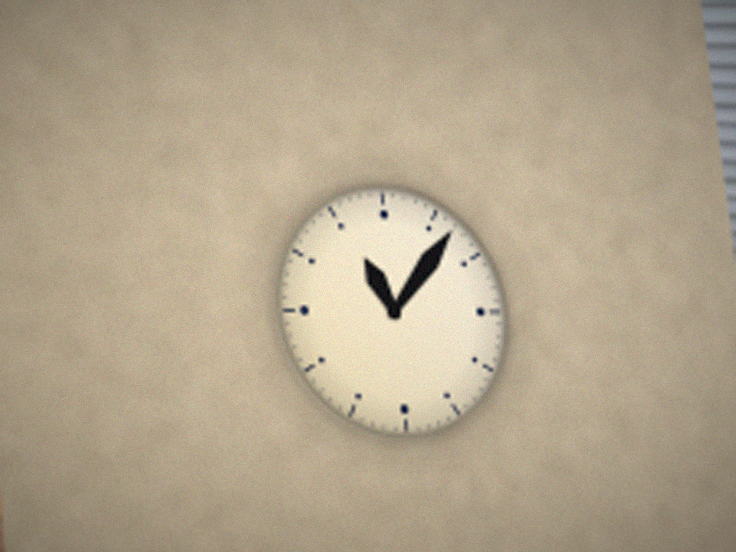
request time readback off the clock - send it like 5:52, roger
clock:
11:07
